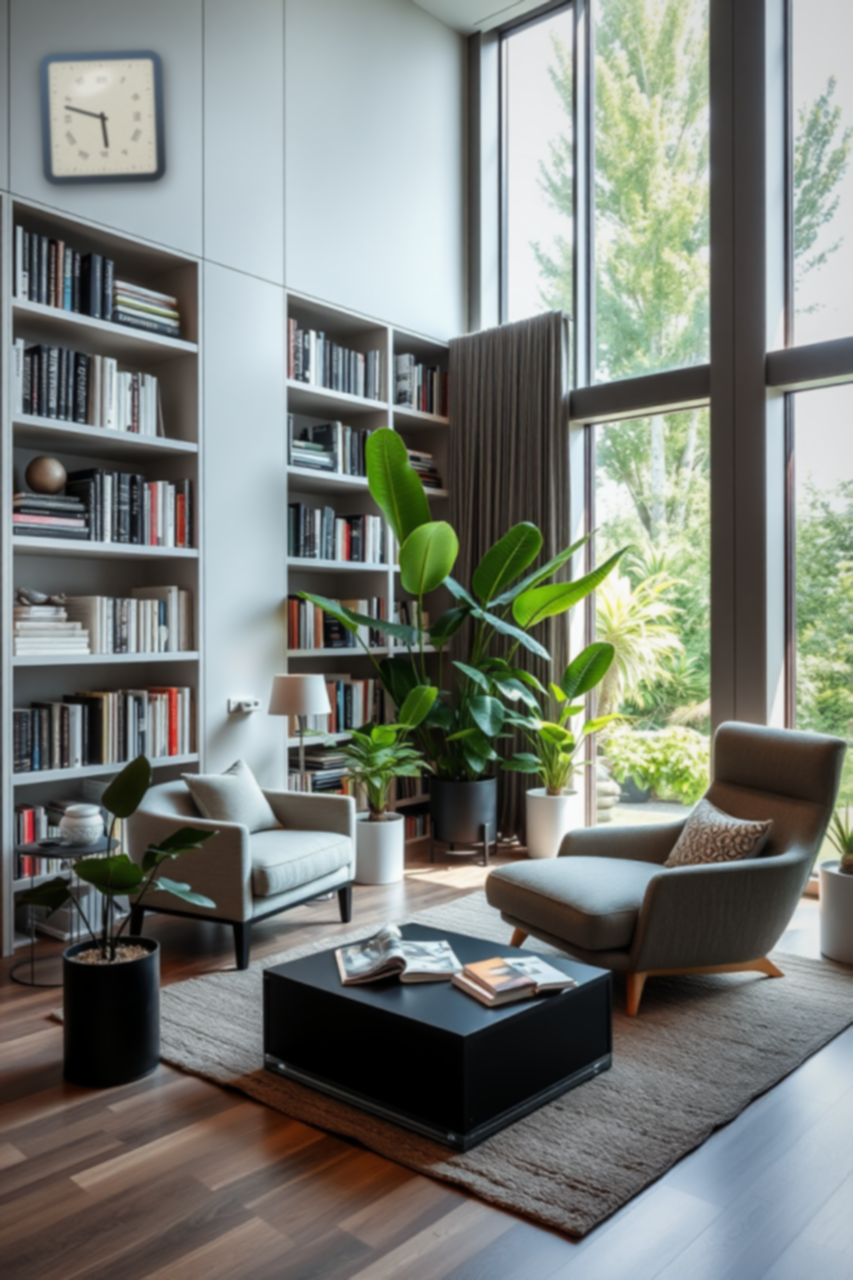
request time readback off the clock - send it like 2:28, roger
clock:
5:48
